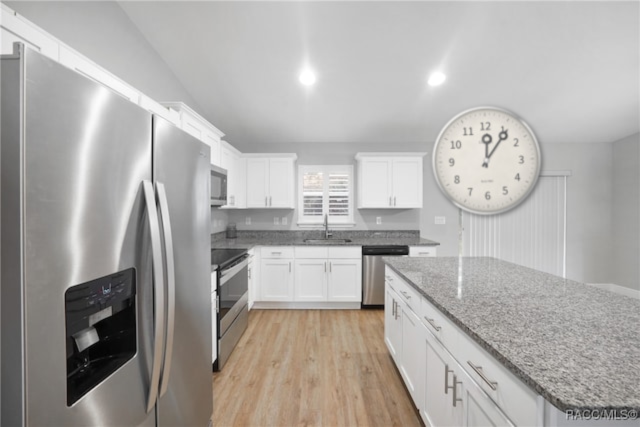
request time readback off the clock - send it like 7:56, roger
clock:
12:06
